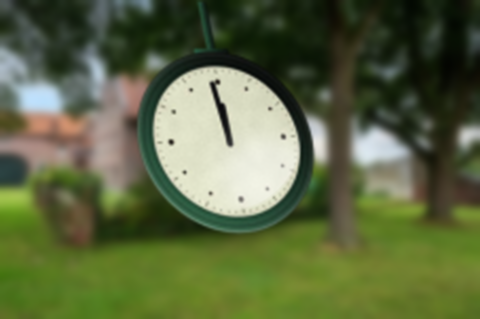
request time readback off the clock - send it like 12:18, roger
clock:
11:59
